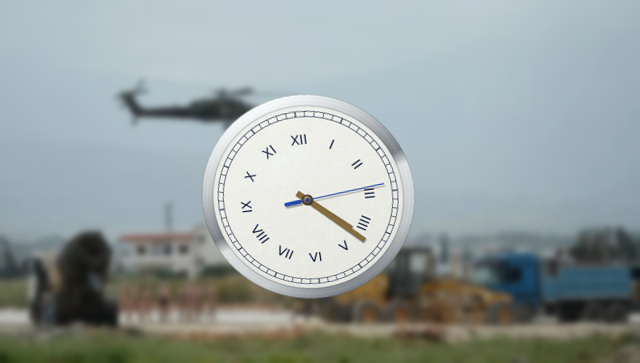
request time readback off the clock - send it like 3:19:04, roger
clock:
4:22:14
